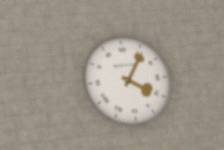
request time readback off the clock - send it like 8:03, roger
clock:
4:06
